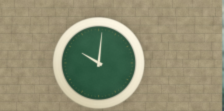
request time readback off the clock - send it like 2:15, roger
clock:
10:01
